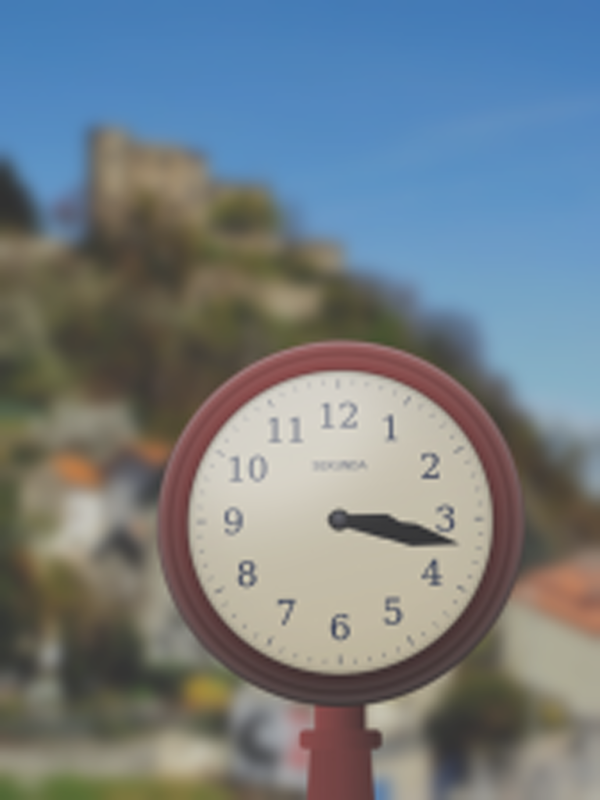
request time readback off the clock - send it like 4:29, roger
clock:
3:17
